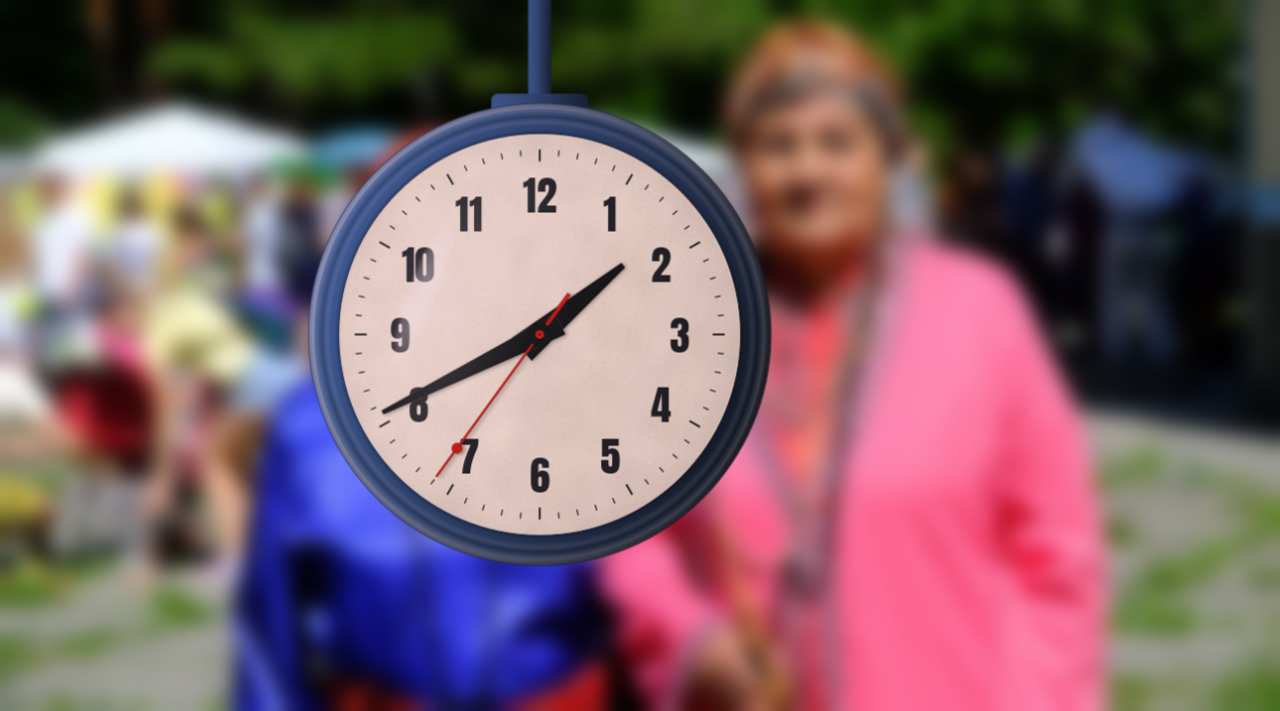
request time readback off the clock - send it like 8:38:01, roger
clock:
1:40:36
